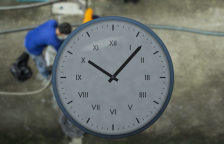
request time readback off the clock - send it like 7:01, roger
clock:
10:07
